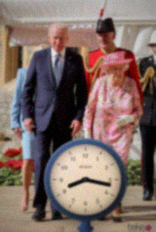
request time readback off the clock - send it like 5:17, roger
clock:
8:17
